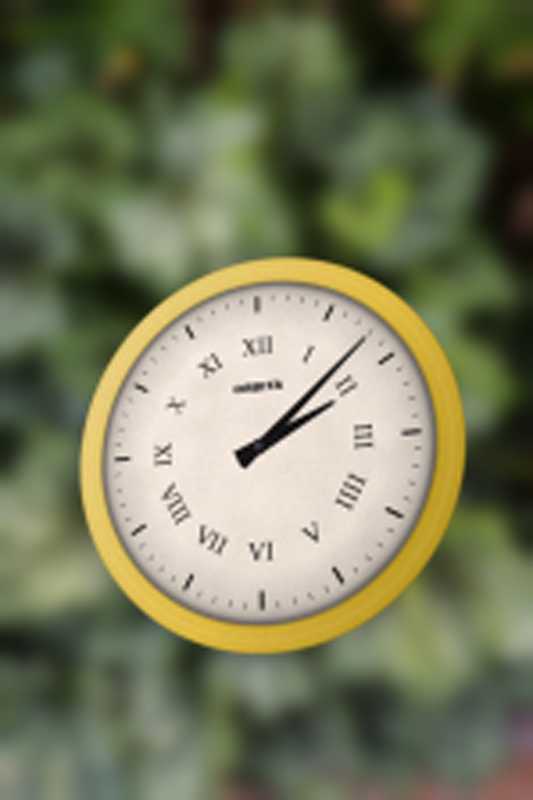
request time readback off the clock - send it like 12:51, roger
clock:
2:08
